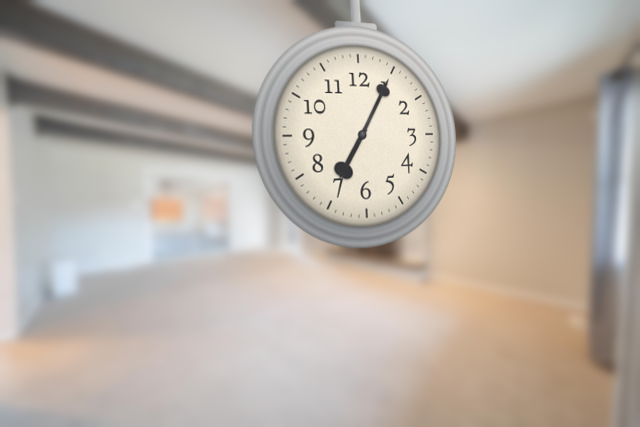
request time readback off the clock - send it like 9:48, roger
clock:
7:05
